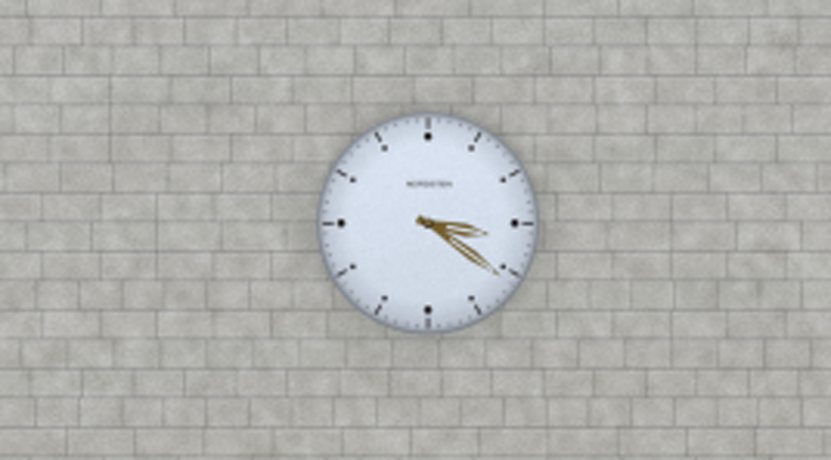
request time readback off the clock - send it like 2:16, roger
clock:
3:21
